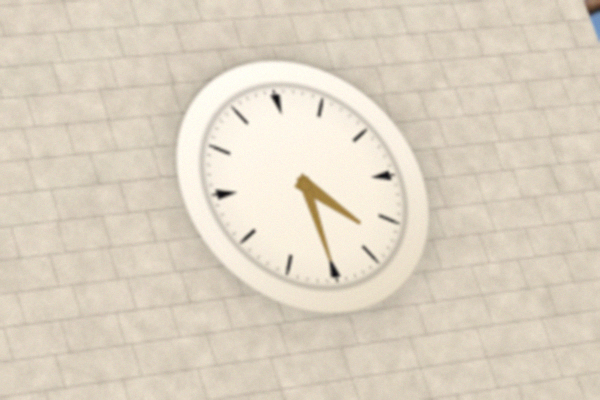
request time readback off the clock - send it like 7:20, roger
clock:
4:30
